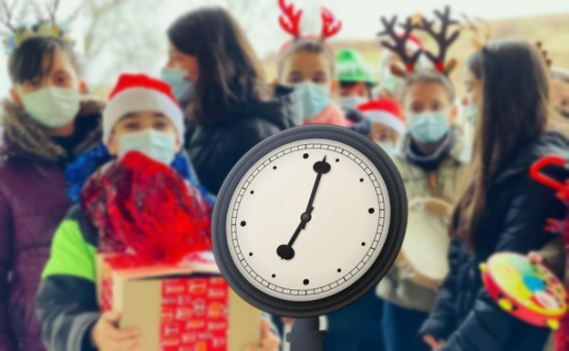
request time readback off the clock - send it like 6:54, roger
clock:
7:03
